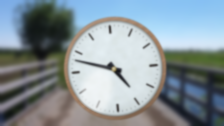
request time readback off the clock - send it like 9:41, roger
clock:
4:48
